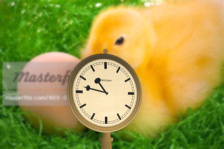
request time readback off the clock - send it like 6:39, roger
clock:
10:47
